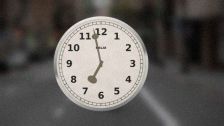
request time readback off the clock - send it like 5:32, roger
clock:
6:58
